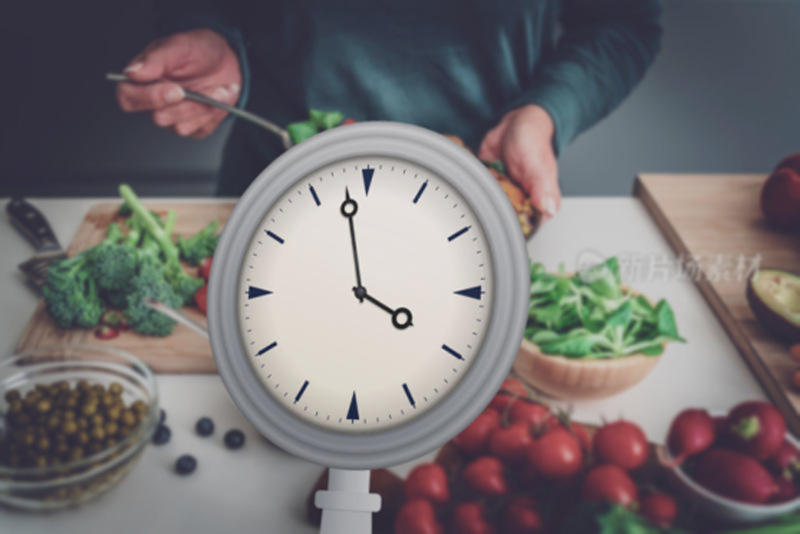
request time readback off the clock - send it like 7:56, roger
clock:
3:58
